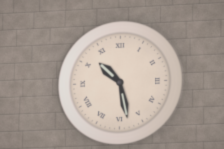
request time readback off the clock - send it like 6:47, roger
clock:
10:28
